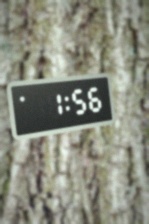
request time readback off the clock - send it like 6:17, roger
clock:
1:56
